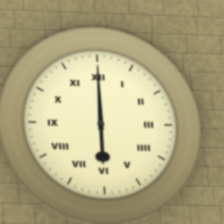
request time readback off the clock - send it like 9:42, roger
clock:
6:00
